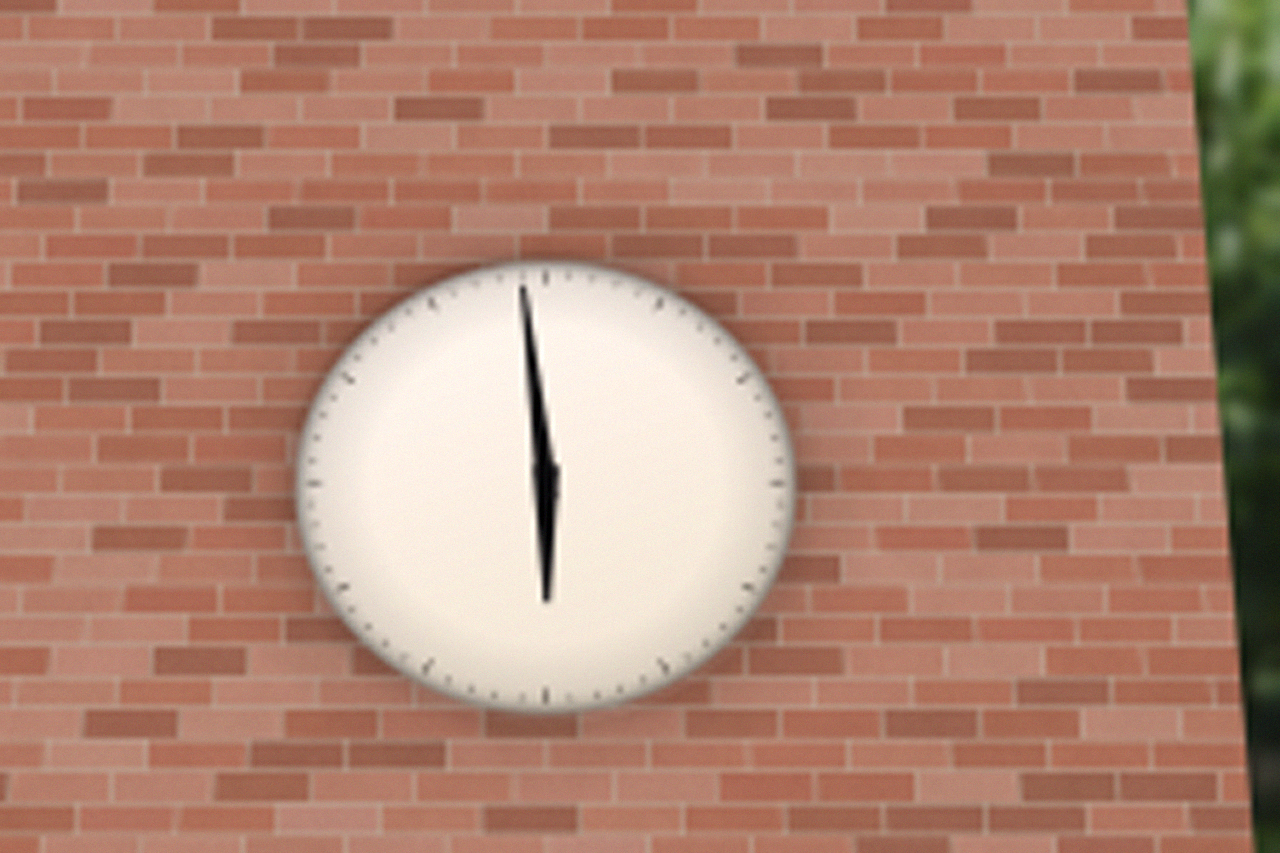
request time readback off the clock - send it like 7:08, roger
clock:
5:59
